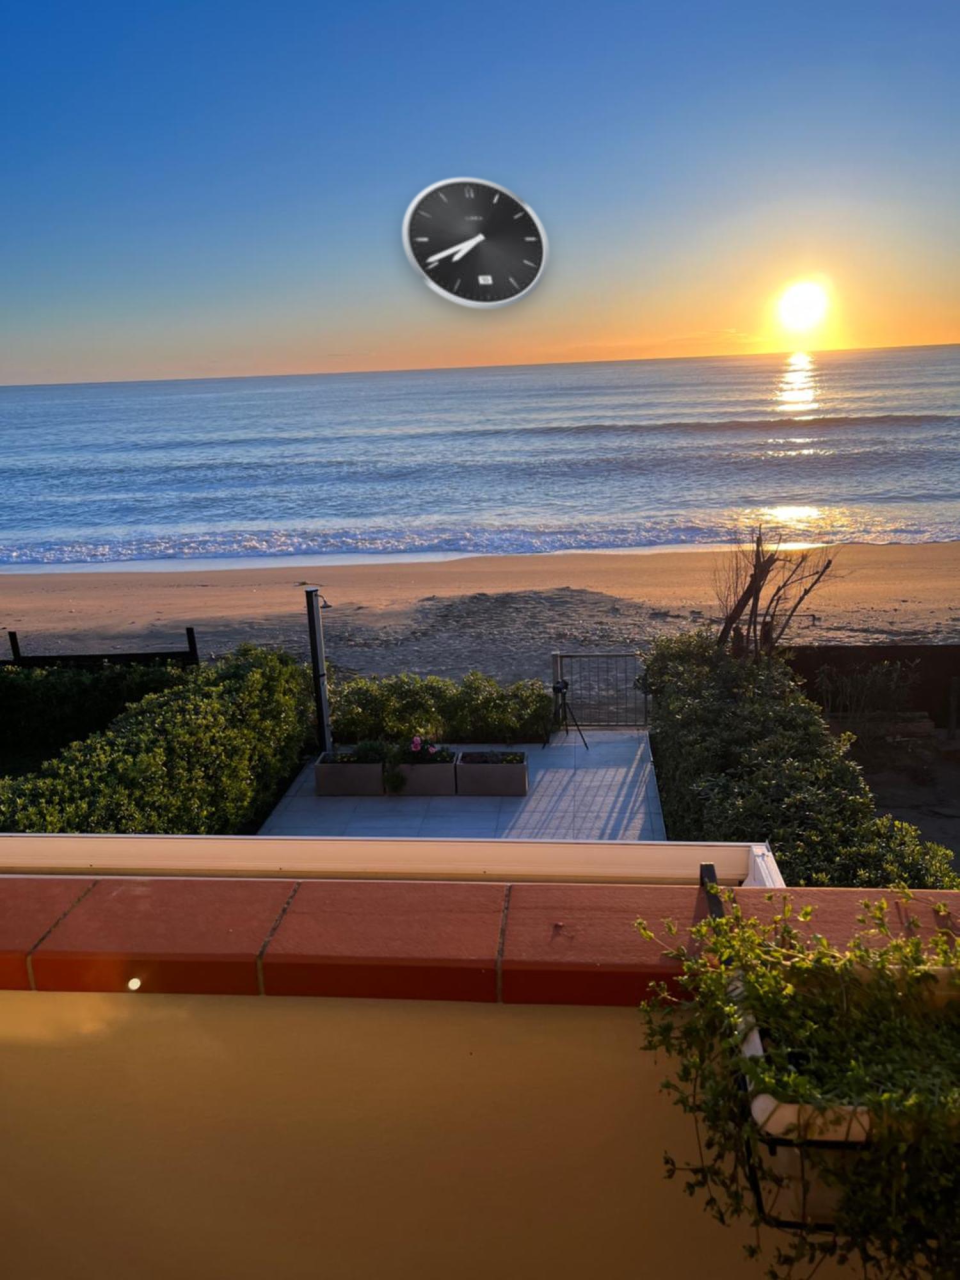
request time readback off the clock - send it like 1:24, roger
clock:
7:41
